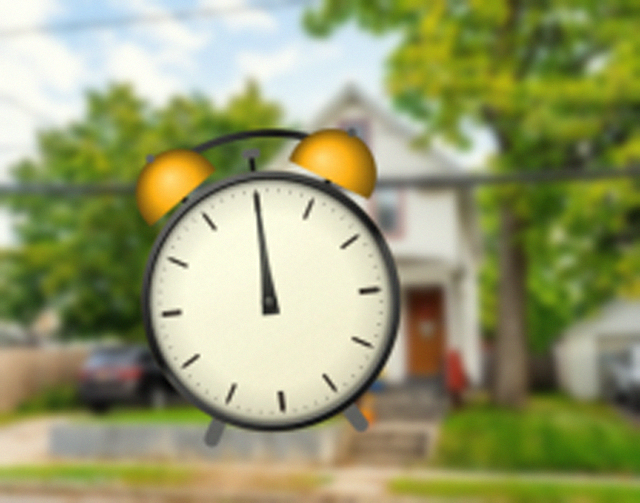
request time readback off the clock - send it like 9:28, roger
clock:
12:00
